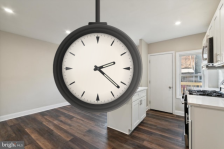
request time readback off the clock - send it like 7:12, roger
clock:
2:22
